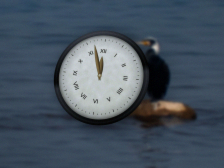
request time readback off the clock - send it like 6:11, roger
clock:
11:57
